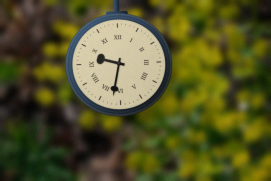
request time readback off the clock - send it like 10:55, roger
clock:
9:32
